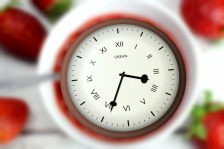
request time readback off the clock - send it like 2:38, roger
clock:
3:34
